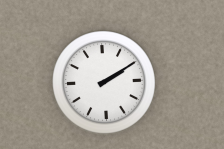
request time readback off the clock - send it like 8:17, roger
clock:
2:10
